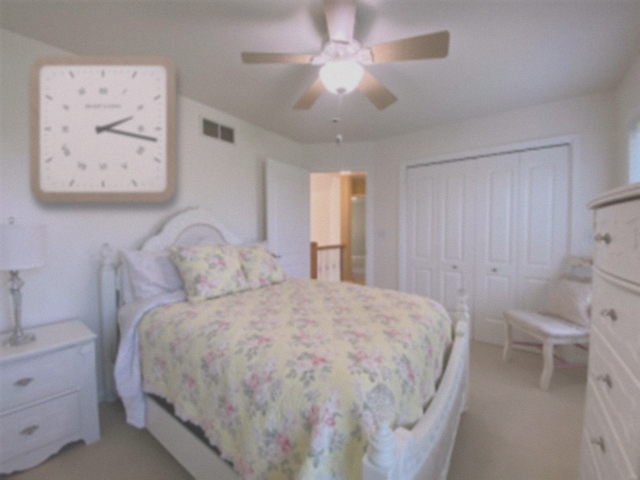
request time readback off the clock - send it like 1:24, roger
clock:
2:17
